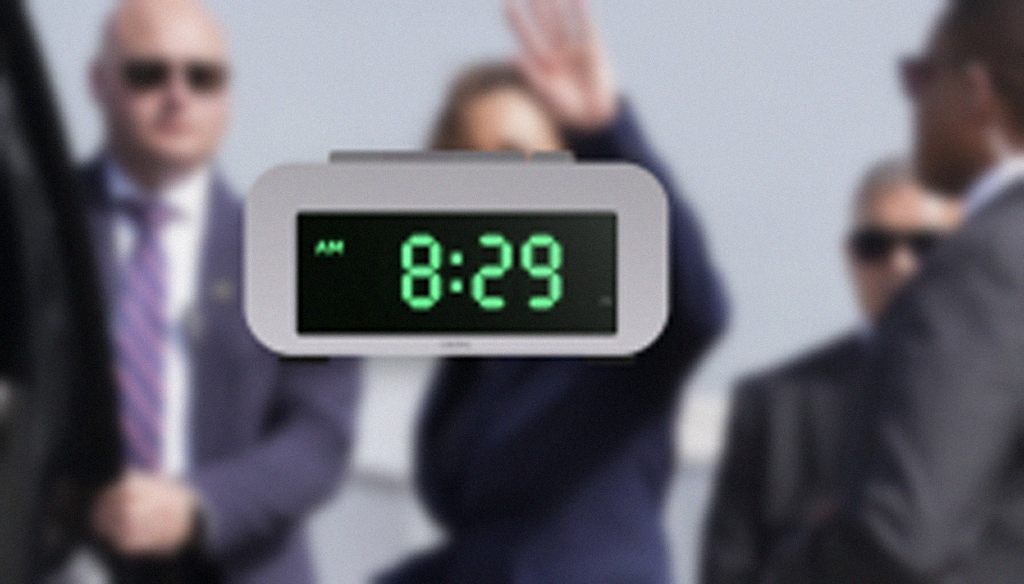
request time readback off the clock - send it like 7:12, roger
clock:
8:29
